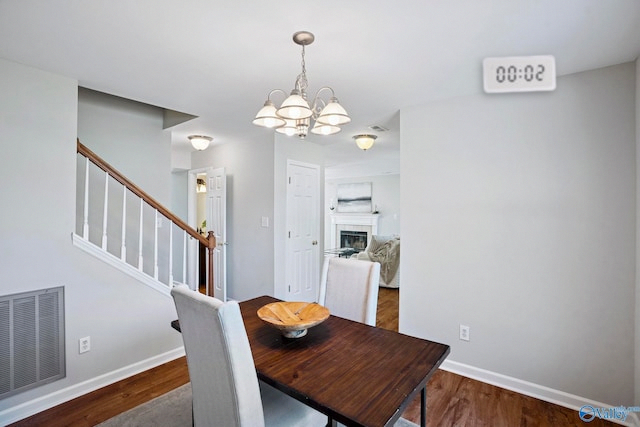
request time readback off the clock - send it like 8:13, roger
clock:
0:02
